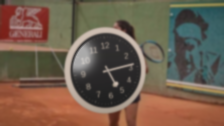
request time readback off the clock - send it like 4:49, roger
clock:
5:14
